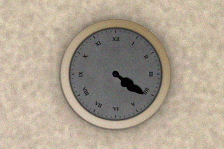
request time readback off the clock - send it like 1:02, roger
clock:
4:21
